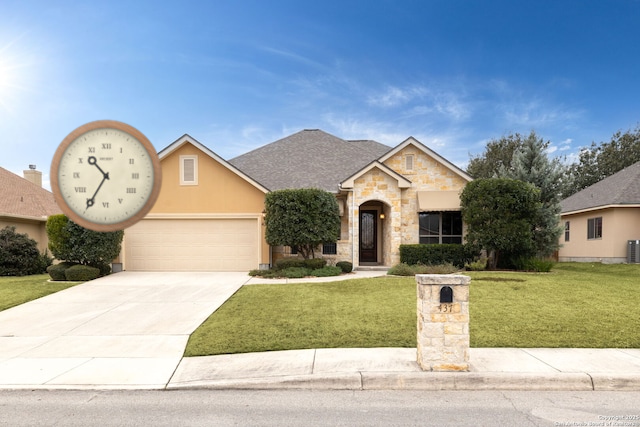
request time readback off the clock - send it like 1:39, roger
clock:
10:35
